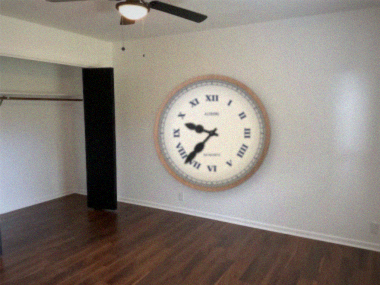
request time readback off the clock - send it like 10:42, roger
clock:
9:37
